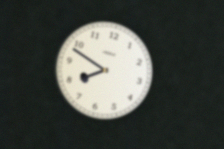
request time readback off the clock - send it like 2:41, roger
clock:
7:48
